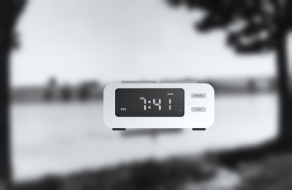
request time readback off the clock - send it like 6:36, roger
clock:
7:41
